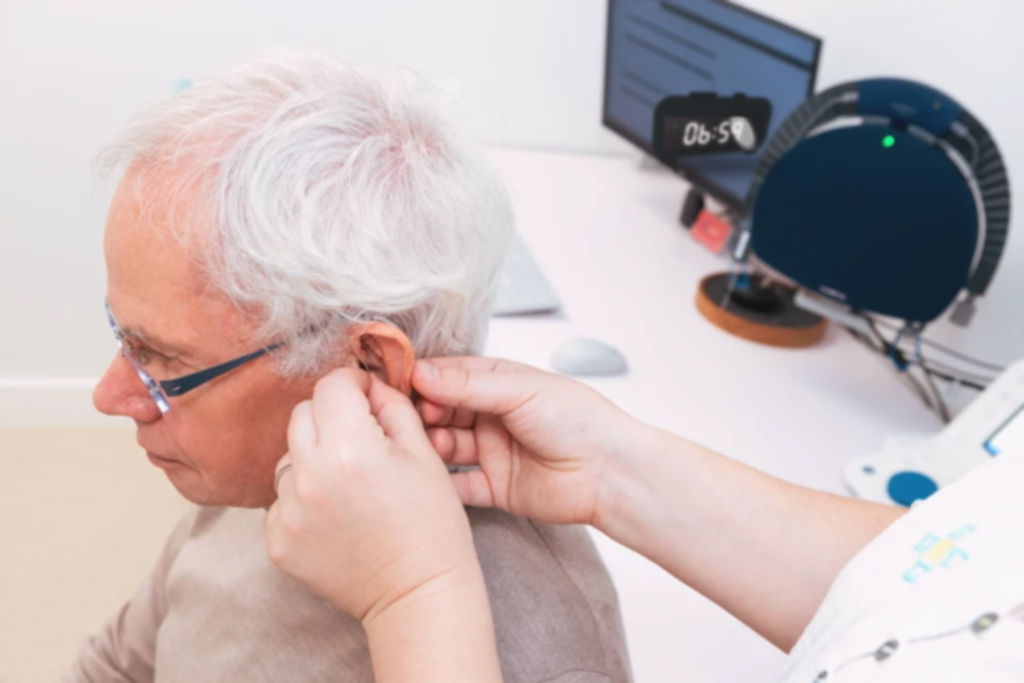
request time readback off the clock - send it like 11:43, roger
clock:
6:59
